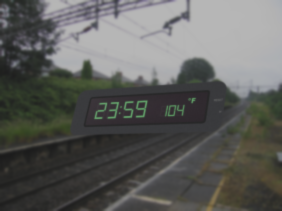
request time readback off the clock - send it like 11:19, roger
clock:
23:59
